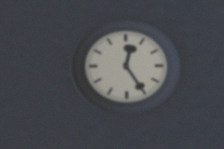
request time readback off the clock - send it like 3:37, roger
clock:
12:25
